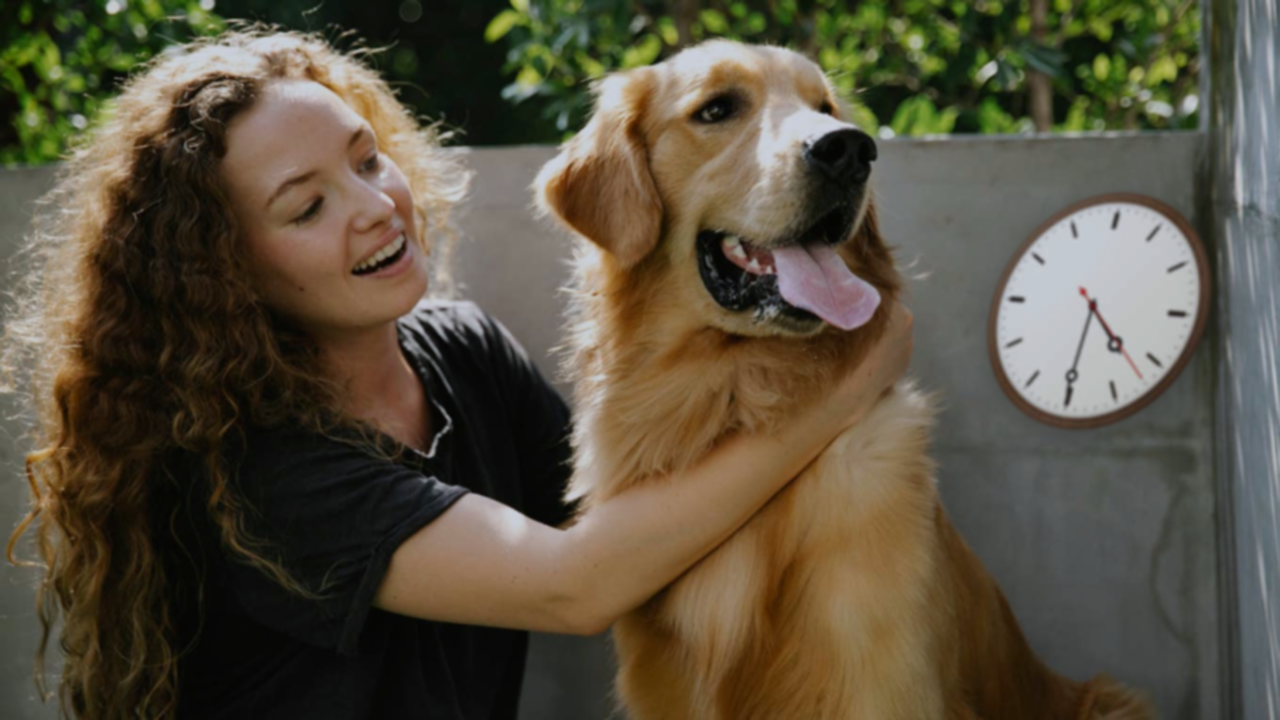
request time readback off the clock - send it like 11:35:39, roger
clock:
4:30:22
